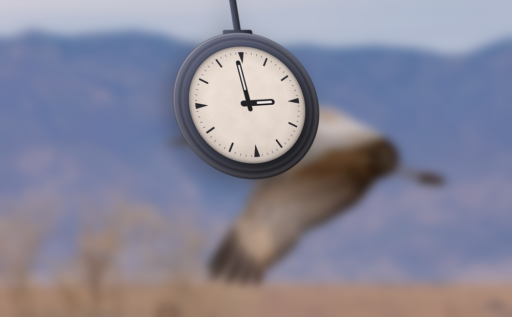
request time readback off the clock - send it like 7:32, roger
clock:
2:59
